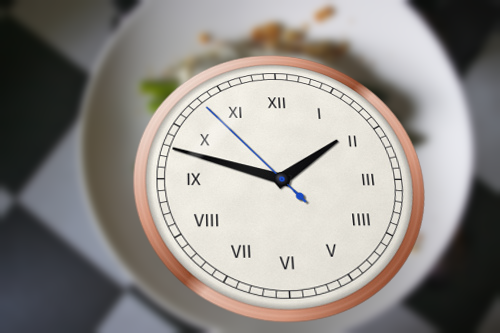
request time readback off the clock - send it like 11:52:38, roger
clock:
1:47:53
